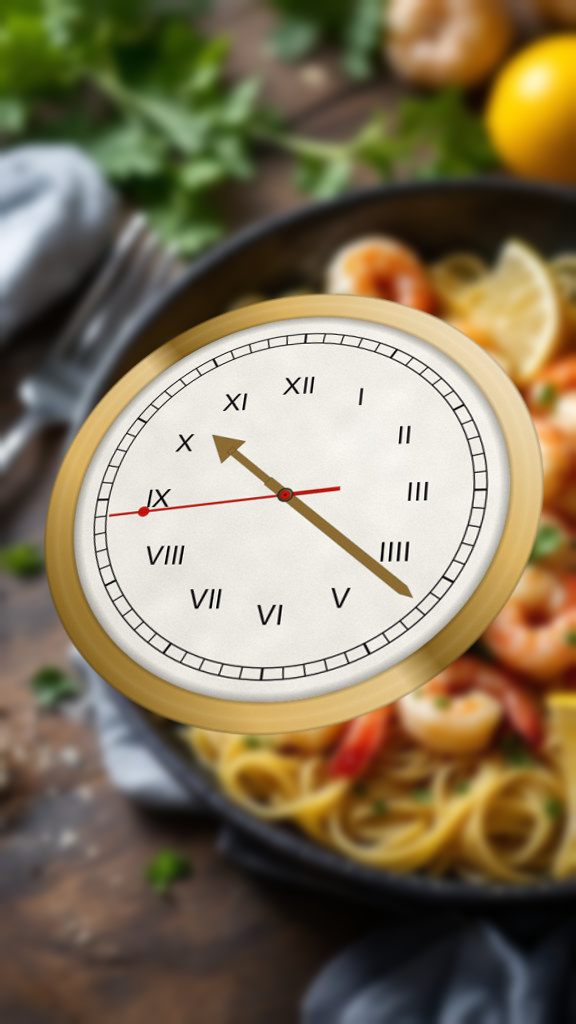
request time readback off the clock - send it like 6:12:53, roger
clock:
10:21:44
